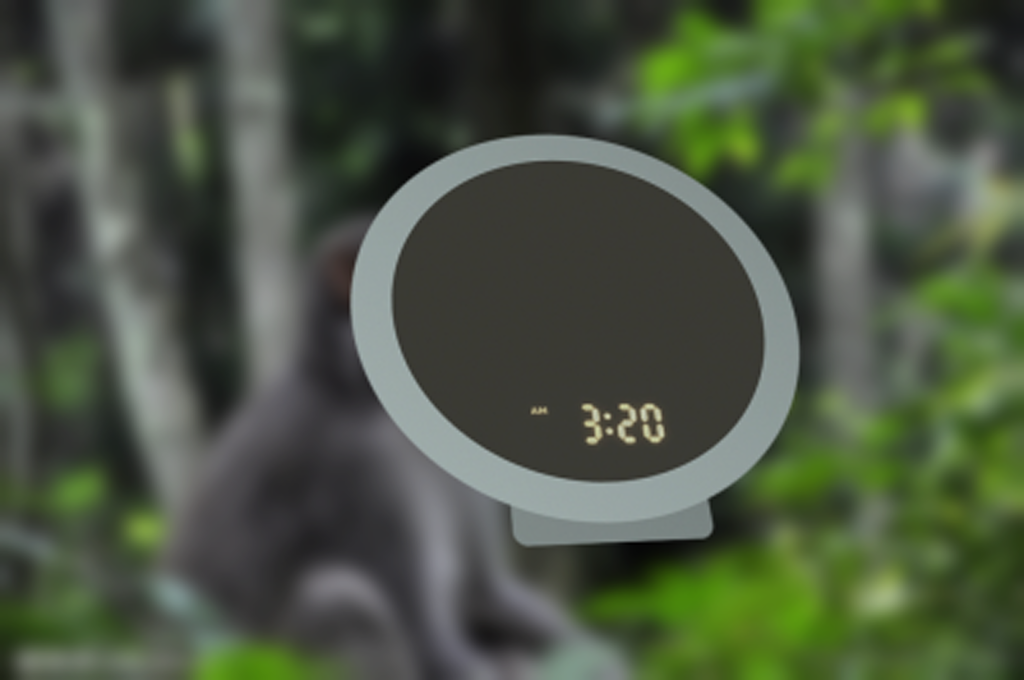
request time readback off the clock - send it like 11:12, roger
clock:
3:20
